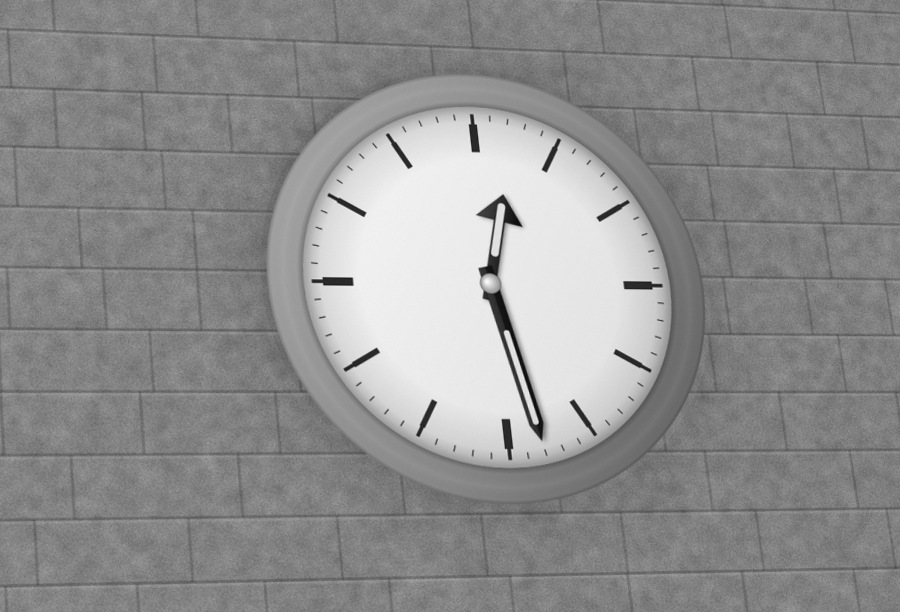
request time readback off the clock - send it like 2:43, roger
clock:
12:28
